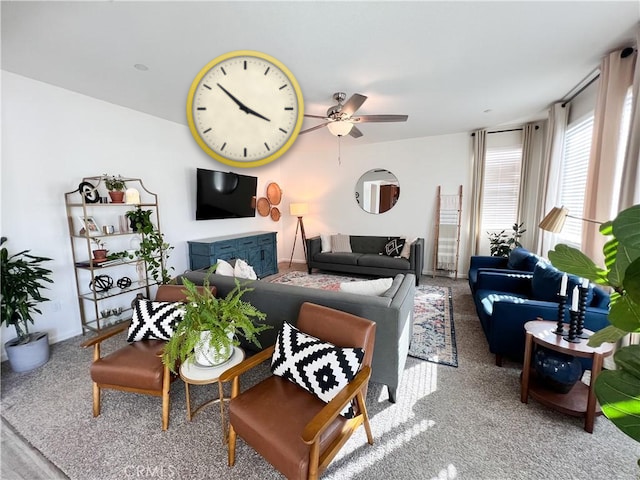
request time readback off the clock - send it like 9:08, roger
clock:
3:52
